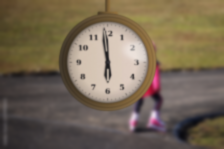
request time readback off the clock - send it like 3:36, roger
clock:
5:59
